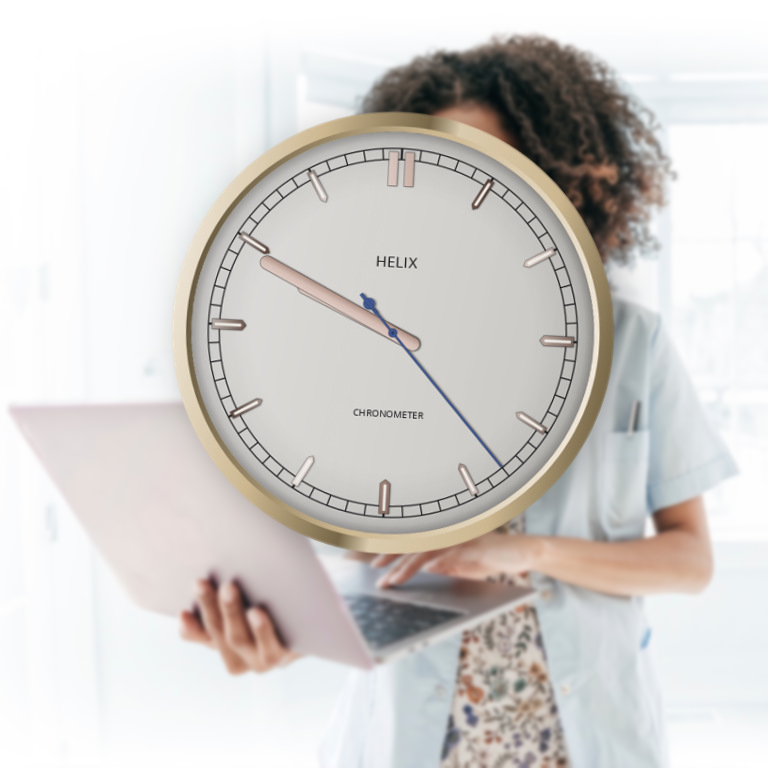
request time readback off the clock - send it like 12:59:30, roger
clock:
9:49:23
